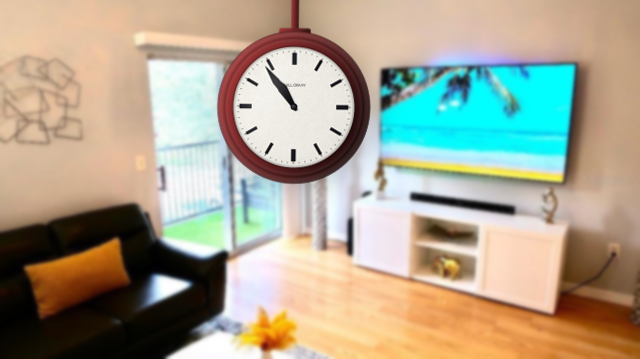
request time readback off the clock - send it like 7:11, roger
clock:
10:54
